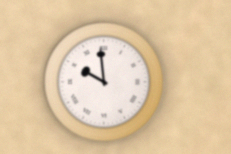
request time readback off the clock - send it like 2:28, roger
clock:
9:59
